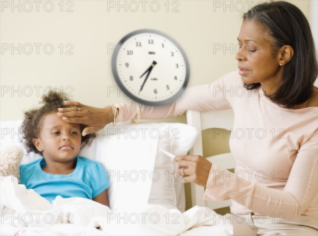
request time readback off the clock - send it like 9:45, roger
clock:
7:35
